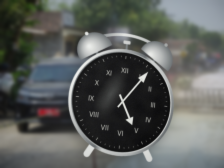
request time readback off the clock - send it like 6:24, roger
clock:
5:06
